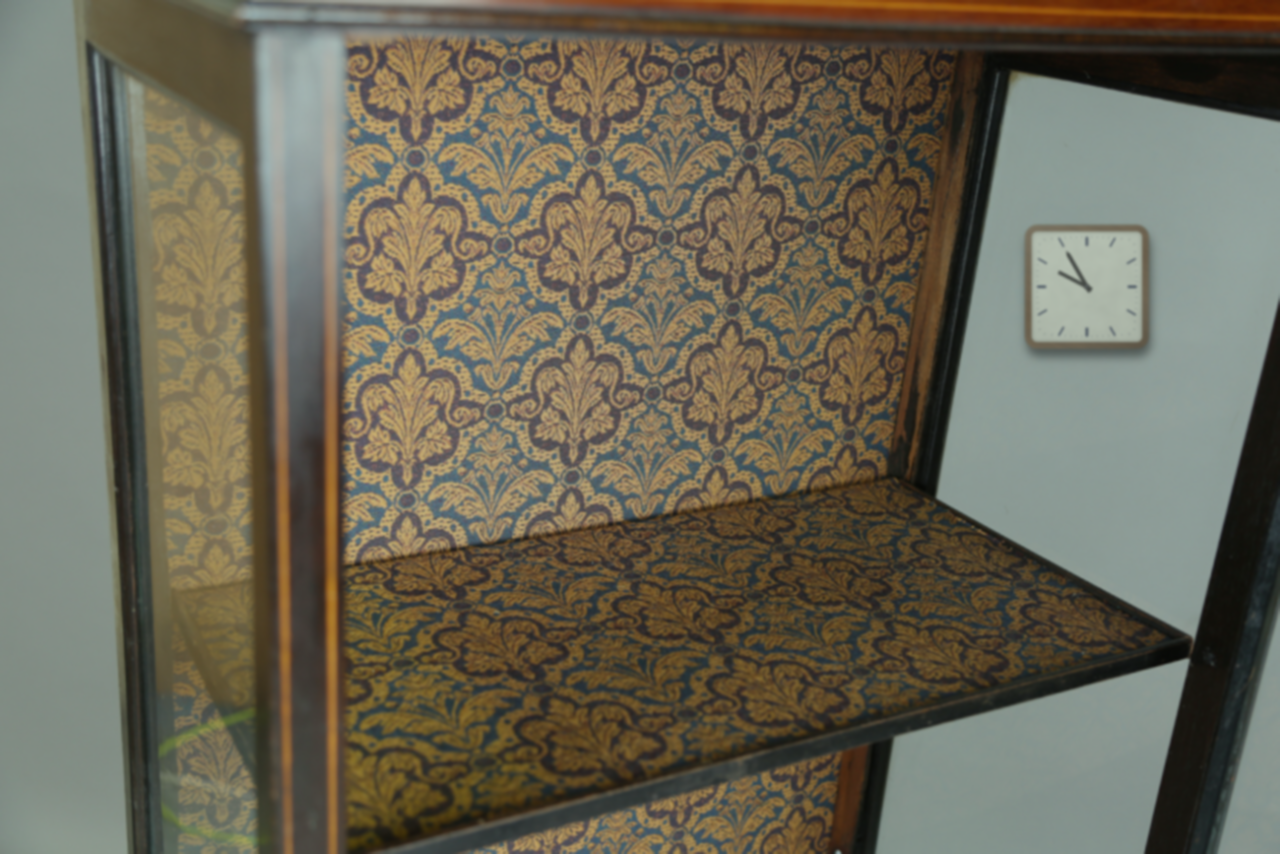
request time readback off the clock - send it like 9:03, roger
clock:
9:55
